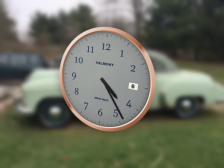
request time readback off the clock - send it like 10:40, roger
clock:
4:24
